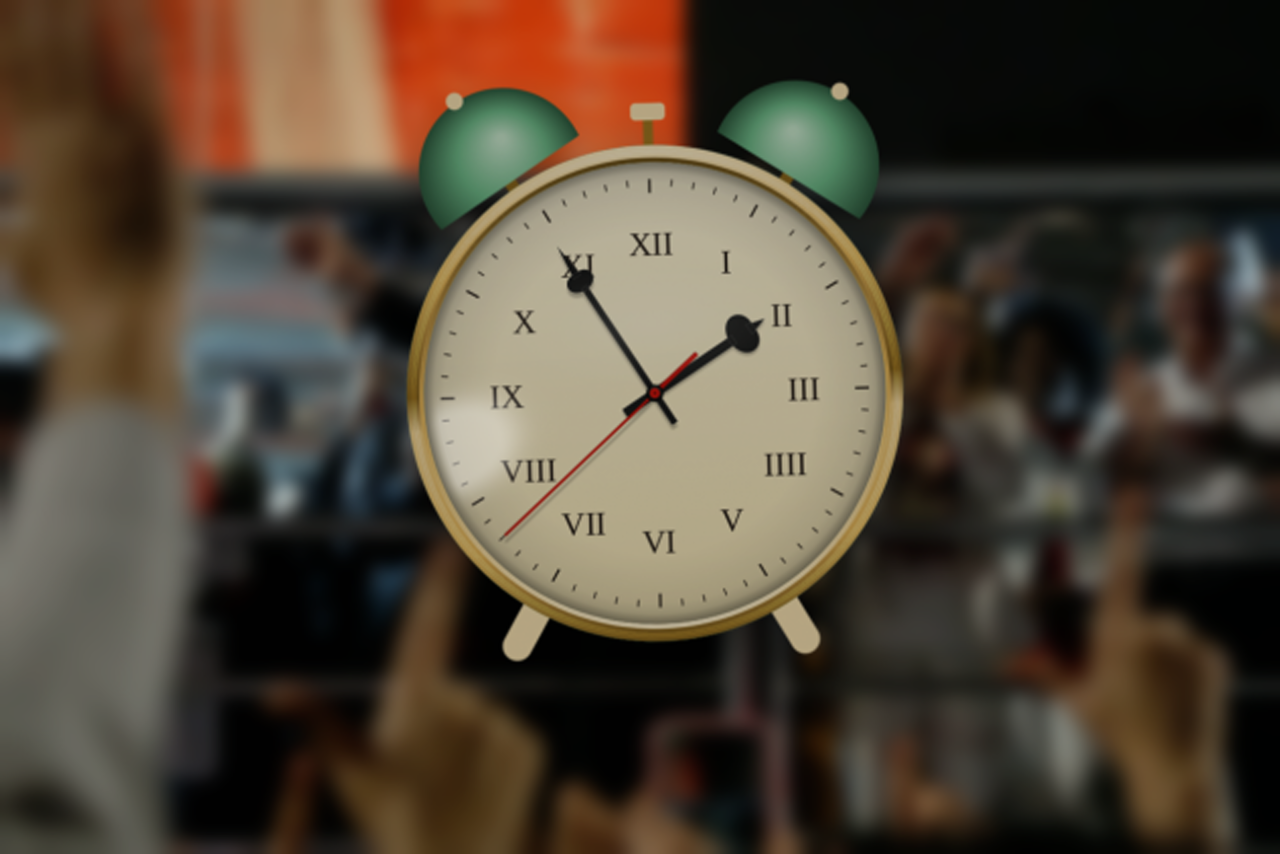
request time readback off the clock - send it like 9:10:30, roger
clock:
1:54:38
